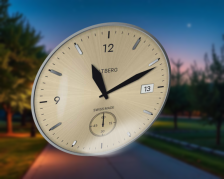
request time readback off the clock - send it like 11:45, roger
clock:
11:11
